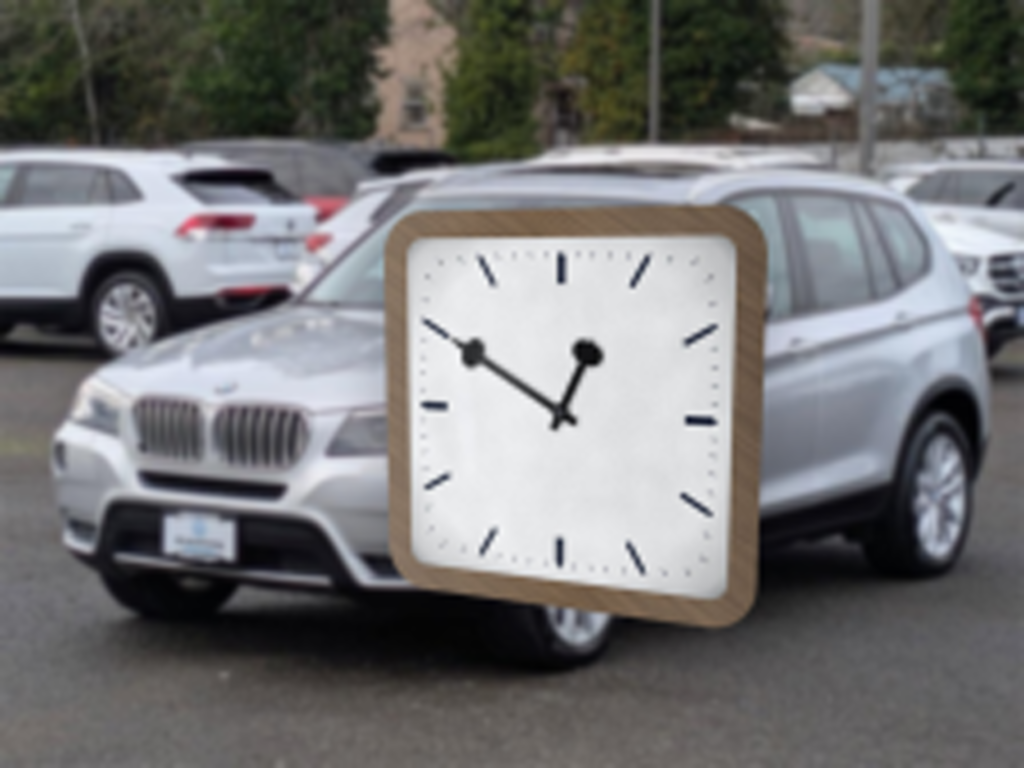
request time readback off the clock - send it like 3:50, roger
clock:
12:50
